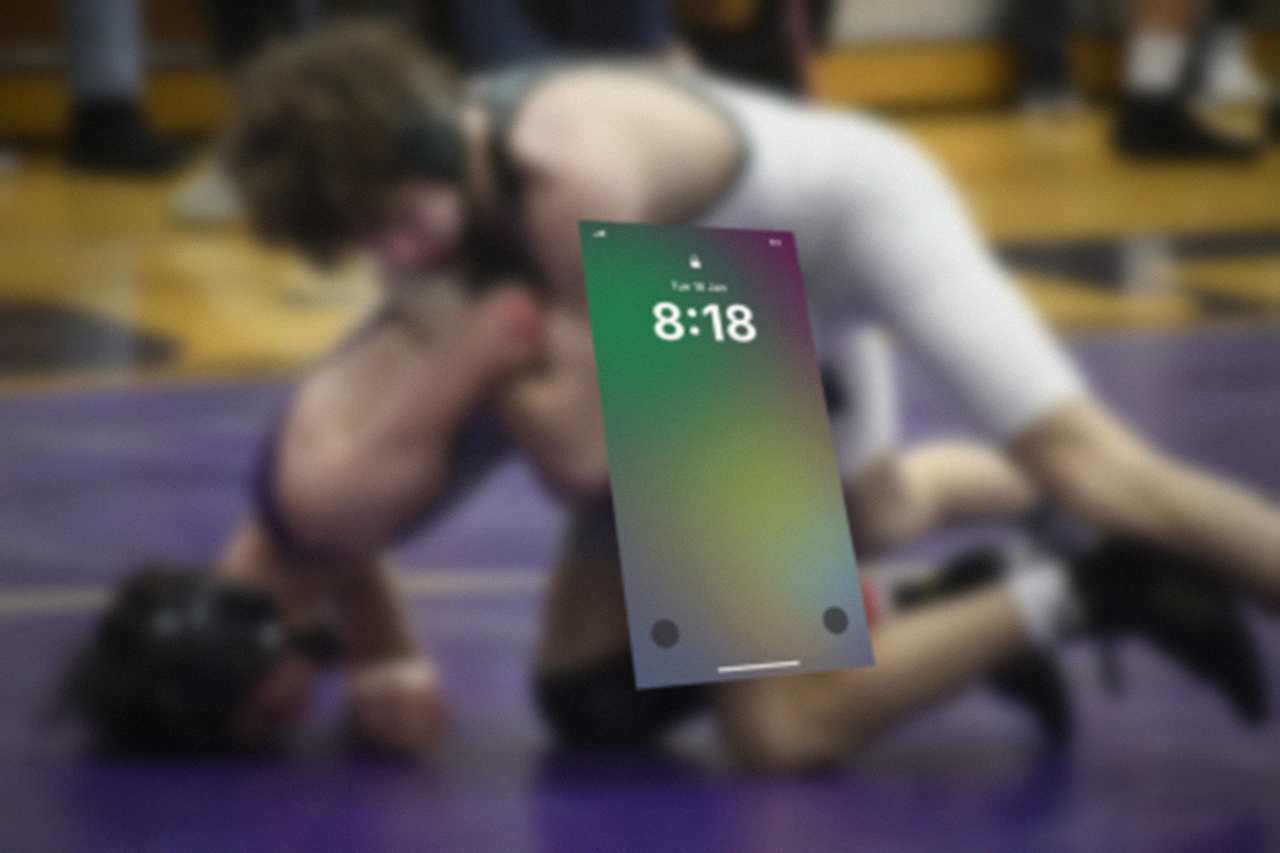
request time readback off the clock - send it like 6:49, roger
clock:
8:18
